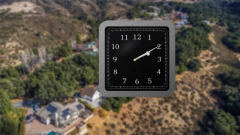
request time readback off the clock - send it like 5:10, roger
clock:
2:10
